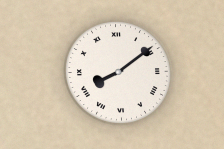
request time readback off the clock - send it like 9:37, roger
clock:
8:09
